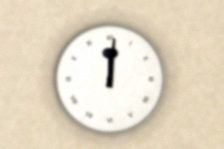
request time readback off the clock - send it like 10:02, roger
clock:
12:01
